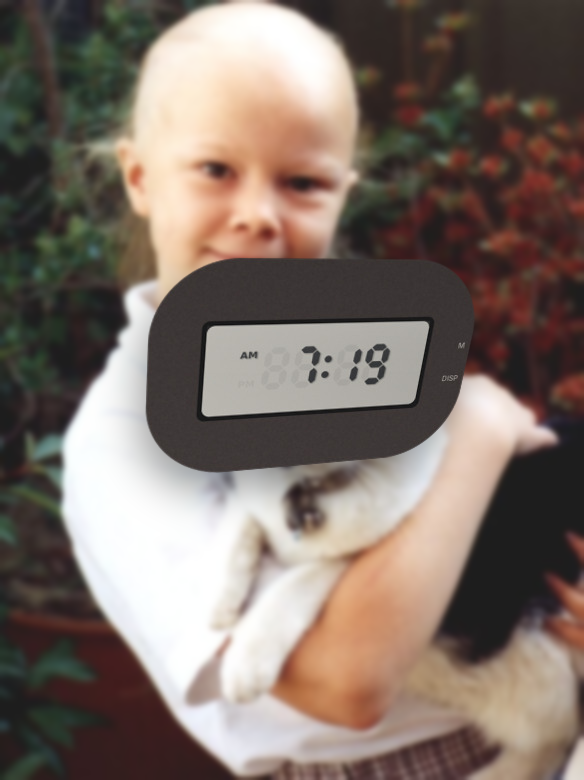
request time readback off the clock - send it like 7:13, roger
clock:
7:19
